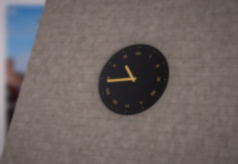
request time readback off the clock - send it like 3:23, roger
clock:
10:44
